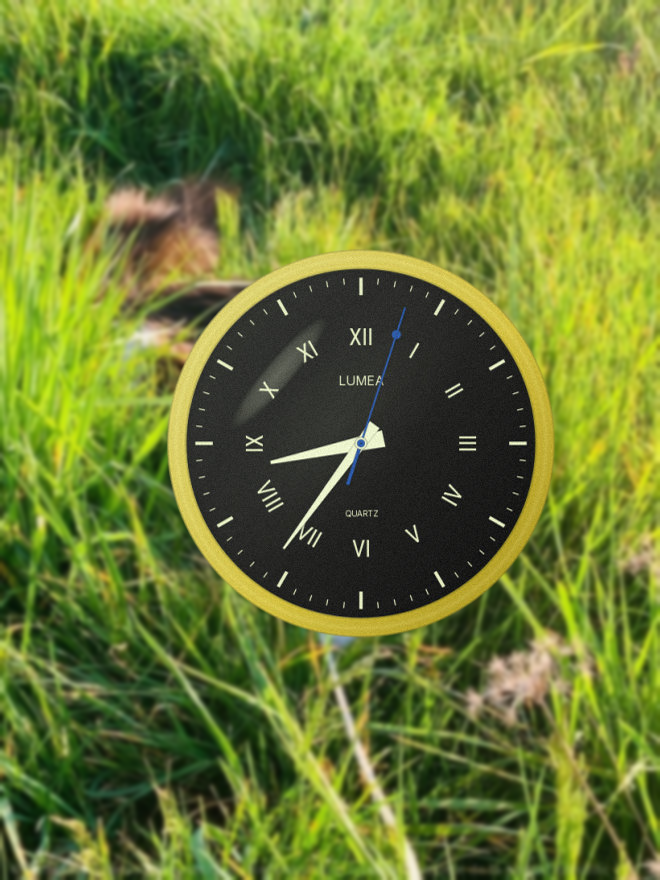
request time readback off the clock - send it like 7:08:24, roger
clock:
8:36:03
